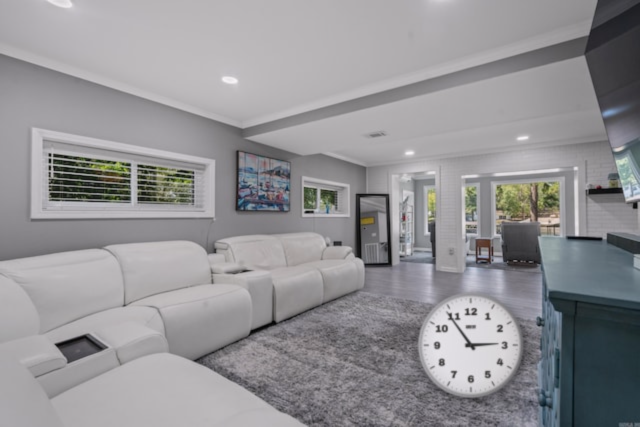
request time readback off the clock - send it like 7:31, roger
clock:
2:54
